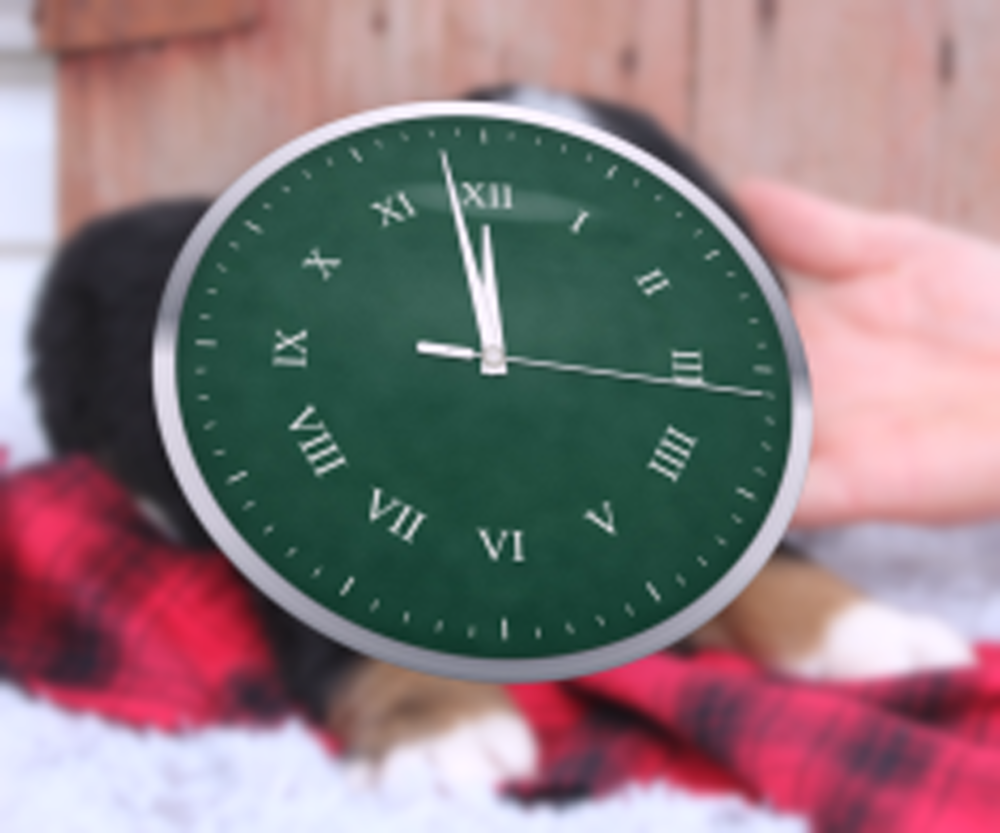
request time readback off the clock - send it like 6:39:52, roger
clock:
11:58:16
